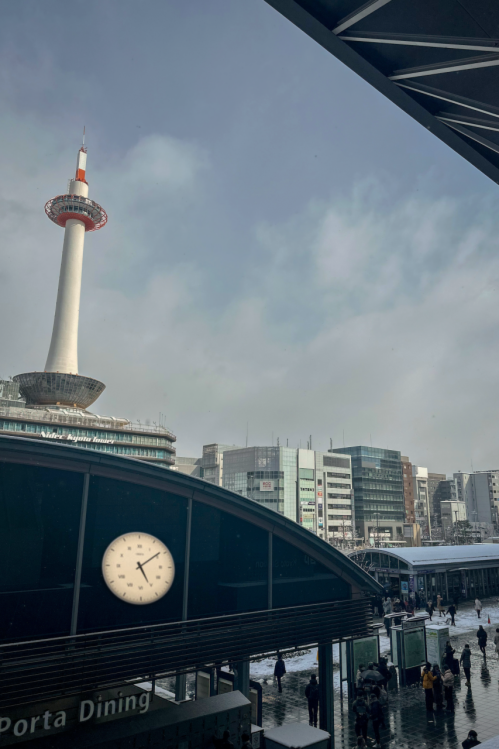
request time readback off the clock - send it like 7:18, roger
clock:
5:09
